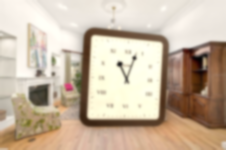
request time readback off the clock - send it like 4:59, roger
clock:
11:03
